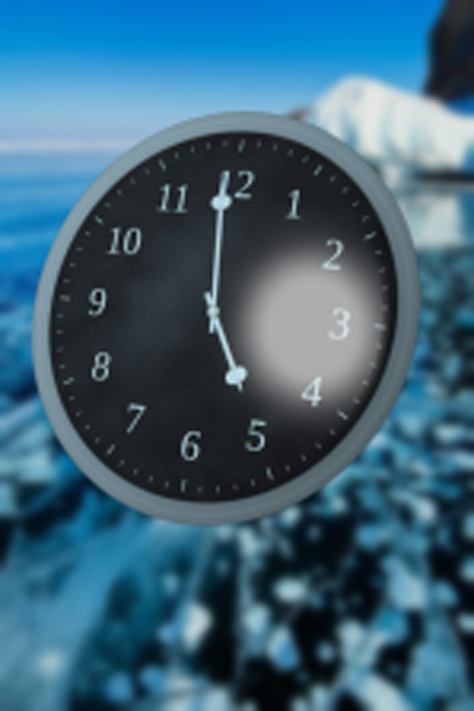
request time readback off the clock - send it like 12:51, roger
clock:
4:59
